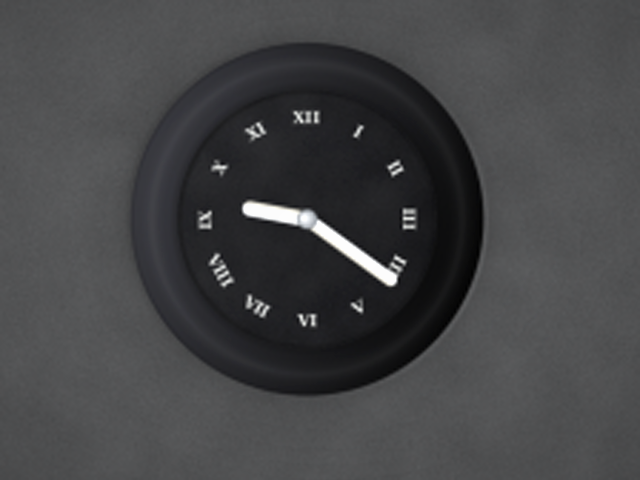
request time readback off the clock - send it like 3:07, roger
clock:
9:21
